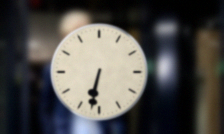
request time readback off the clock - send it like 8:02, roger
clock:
6:32
